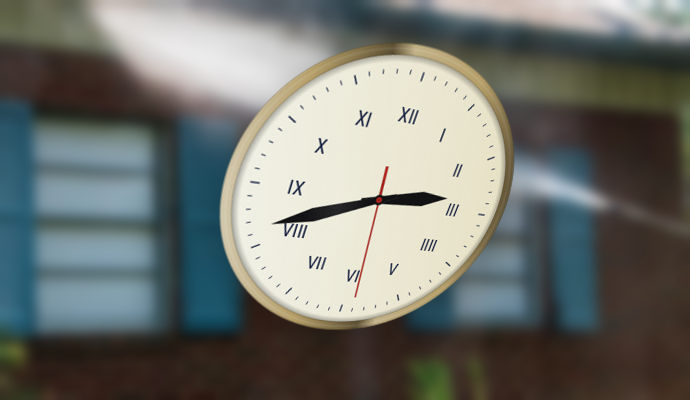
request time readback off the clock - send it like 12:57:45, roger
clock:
2:41:29
